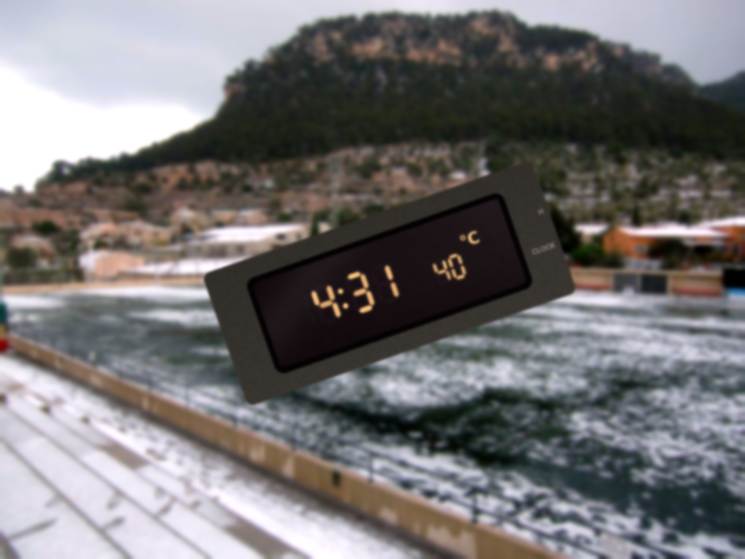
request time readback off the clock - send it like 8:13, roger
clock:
4:31
